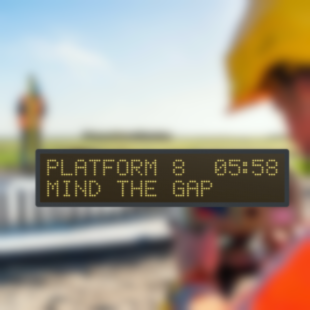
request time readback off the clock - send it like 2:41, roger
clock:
5:58
